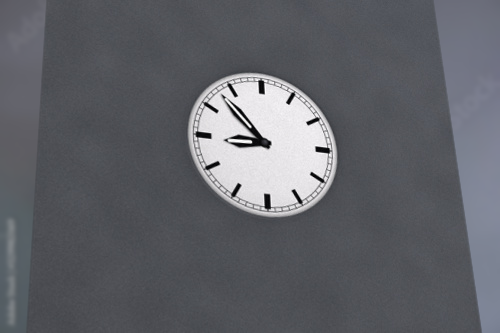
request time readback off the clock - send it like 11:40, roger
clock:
8:53
